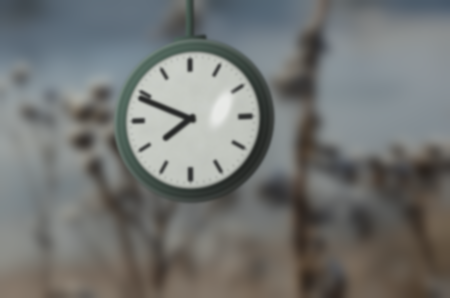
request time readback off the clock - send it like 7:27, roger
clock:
7:49
